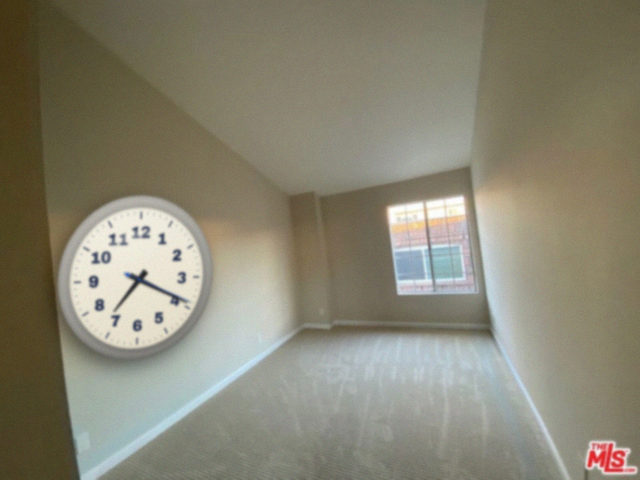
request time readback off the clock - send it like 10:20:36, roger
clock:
7:19:19
